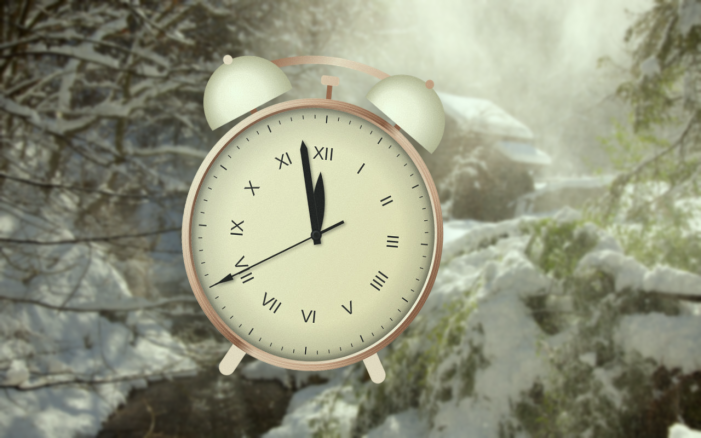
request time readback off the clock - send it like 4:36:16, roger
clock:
11:57:40
